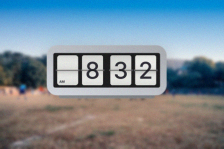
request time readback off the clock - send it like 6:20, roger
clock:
8:32
